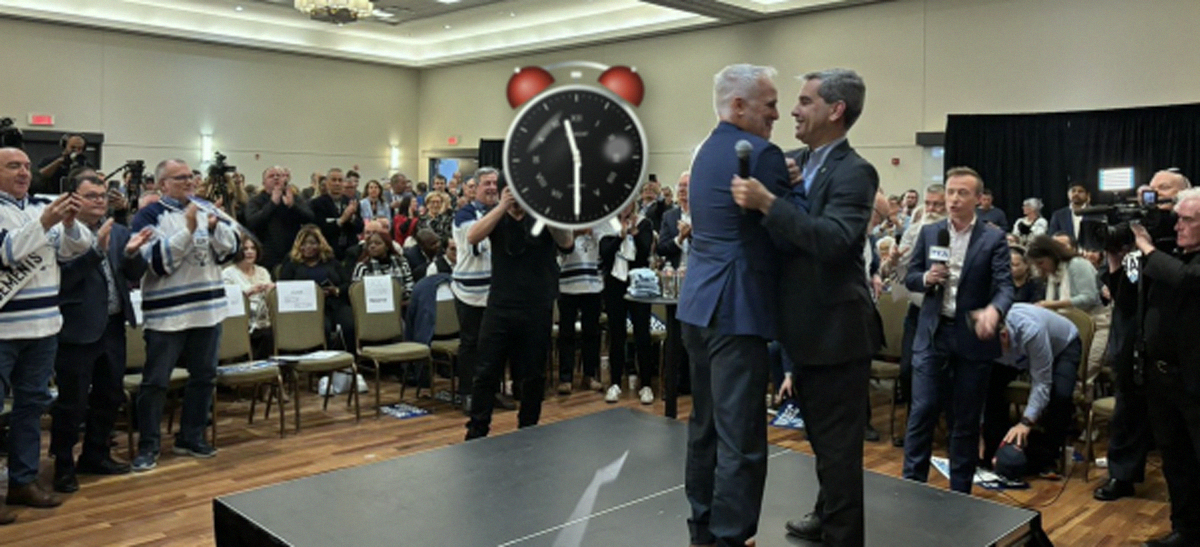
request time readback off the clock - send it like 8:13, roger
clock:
11:30
